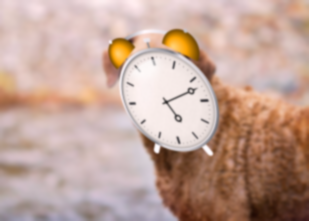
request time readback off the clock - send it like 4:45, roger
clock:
5:12
